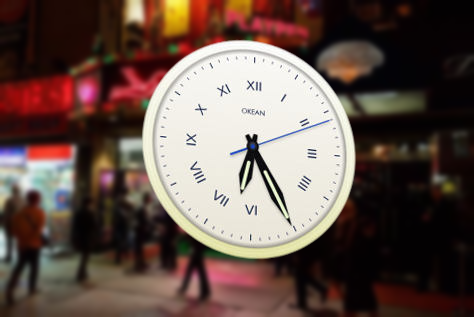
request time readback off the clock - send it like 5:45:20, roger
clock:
6:25:11
